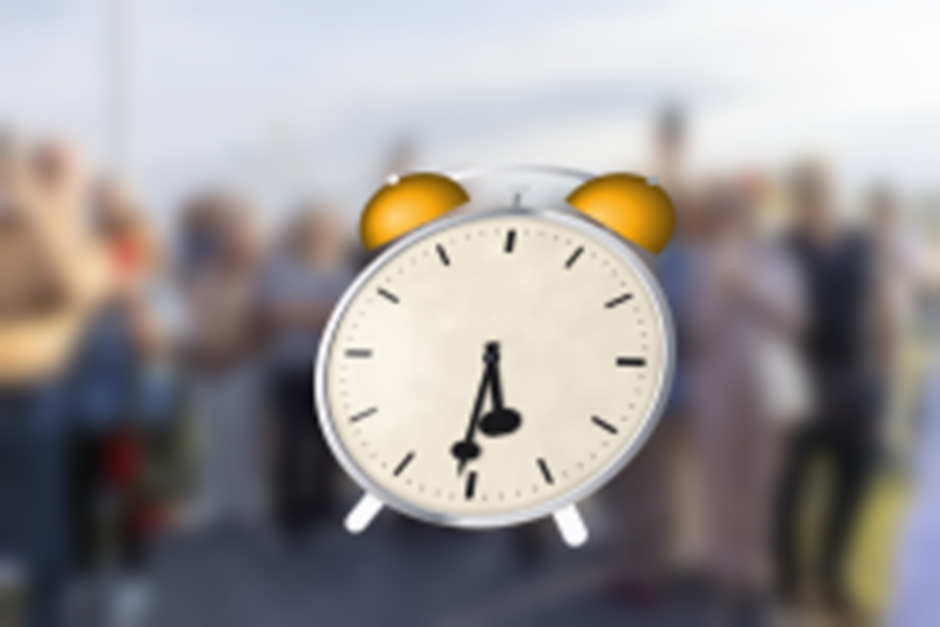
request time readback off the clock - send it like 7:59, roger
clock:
5:31
